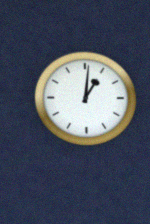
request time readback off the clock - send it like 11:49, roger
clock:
1:01
